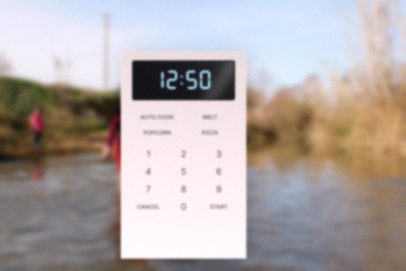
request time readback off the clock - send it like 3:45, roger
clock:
12:50
